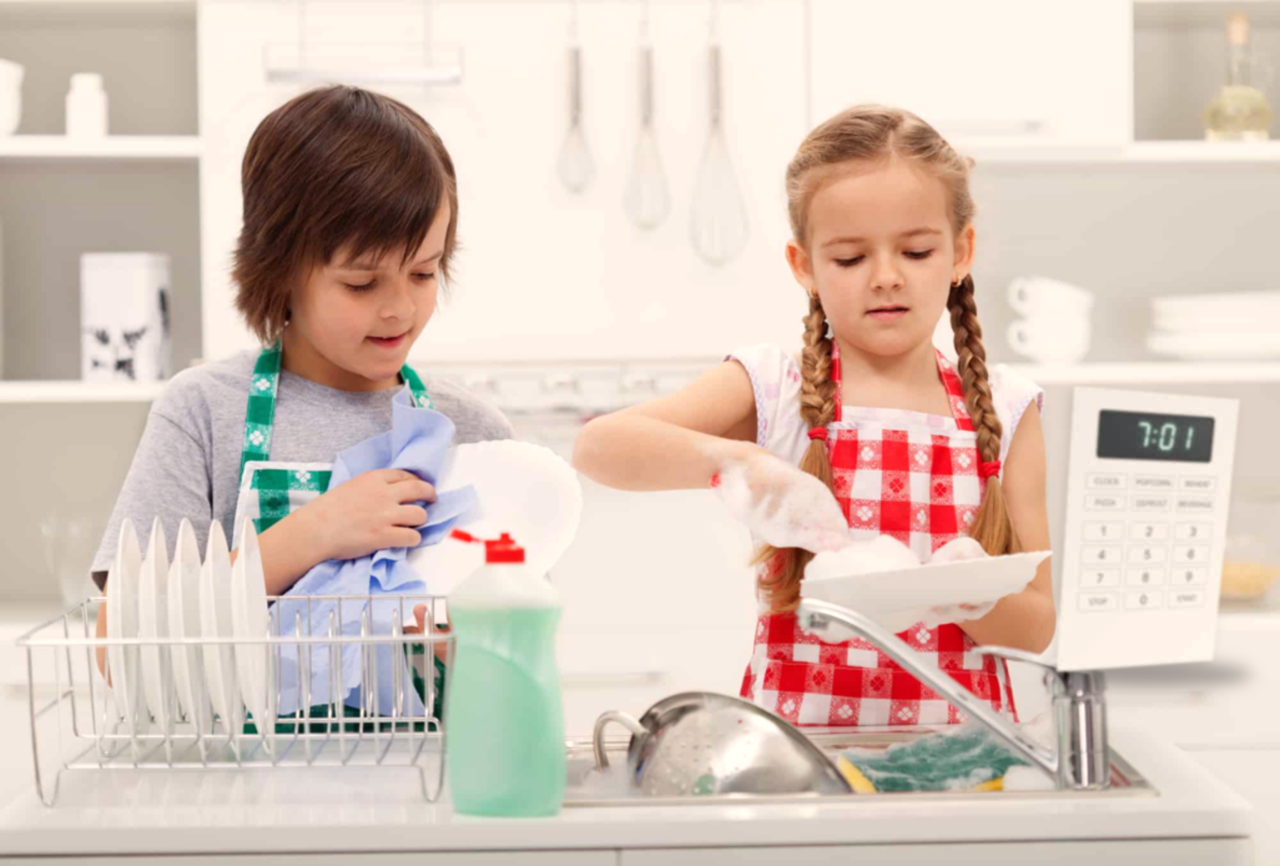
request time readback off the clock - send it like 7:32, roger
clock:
7:01
